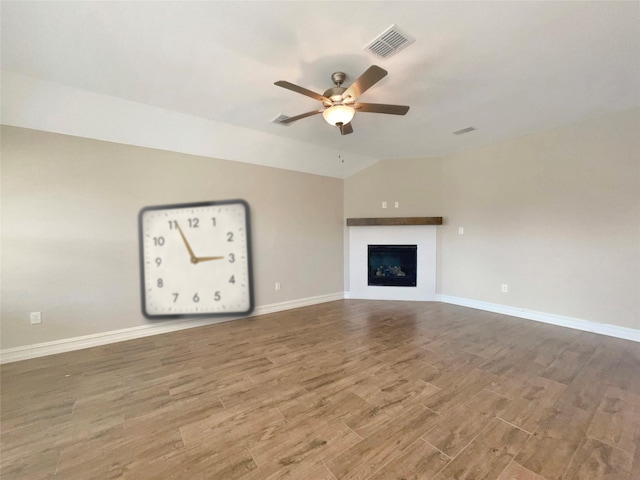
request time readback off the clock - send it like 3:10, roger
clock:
2:56
